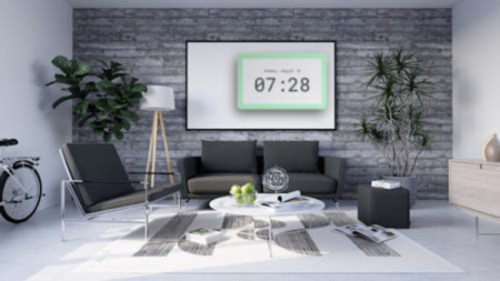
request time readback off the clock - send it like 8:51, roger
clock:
7:28
